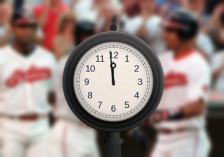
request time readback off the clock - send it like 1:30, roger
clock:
11:59
